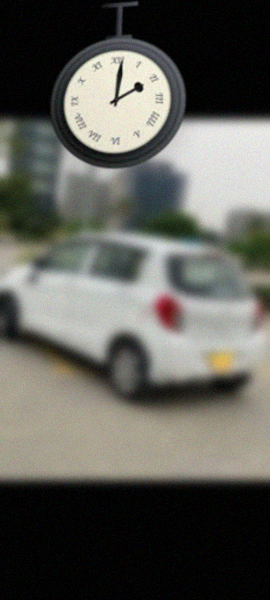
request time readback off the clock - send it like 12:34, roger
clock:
2:01
